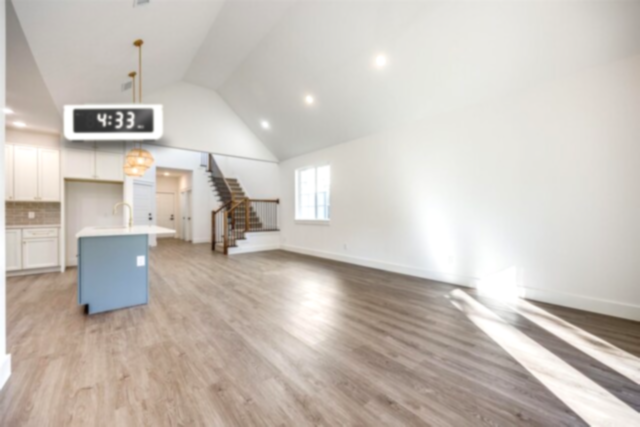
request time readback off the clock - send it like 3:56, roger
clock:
4:33
